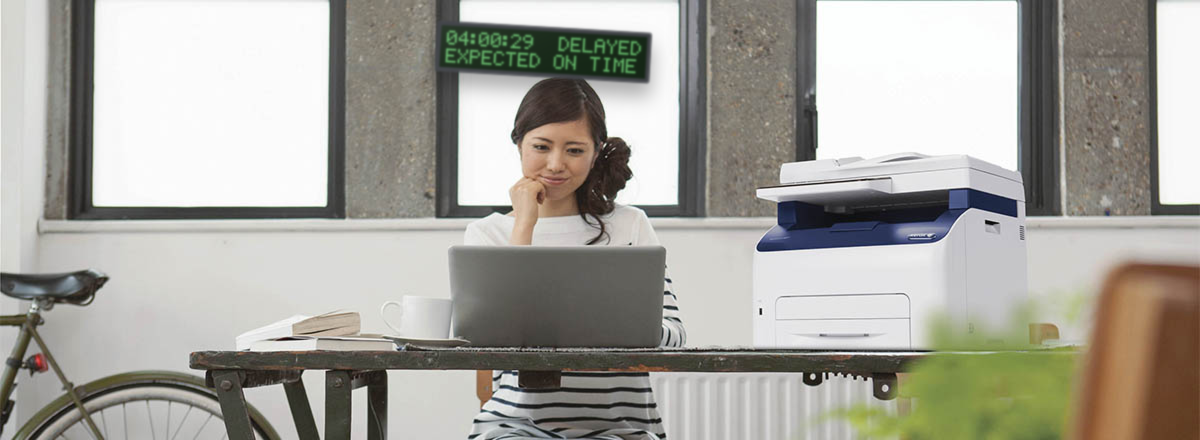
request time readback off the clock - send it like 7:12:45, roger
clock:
4:00:29
